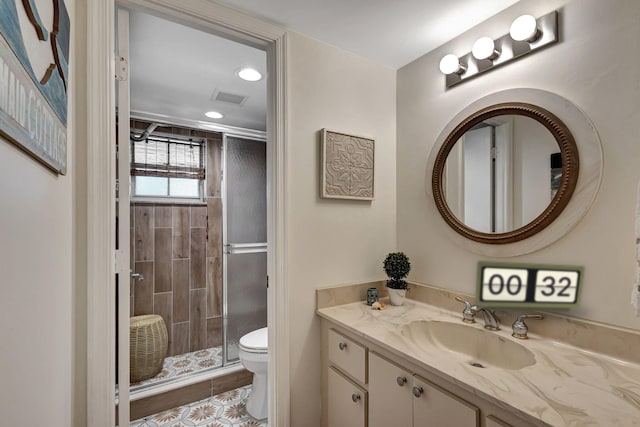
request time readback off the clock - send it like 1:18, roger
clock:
0:32
